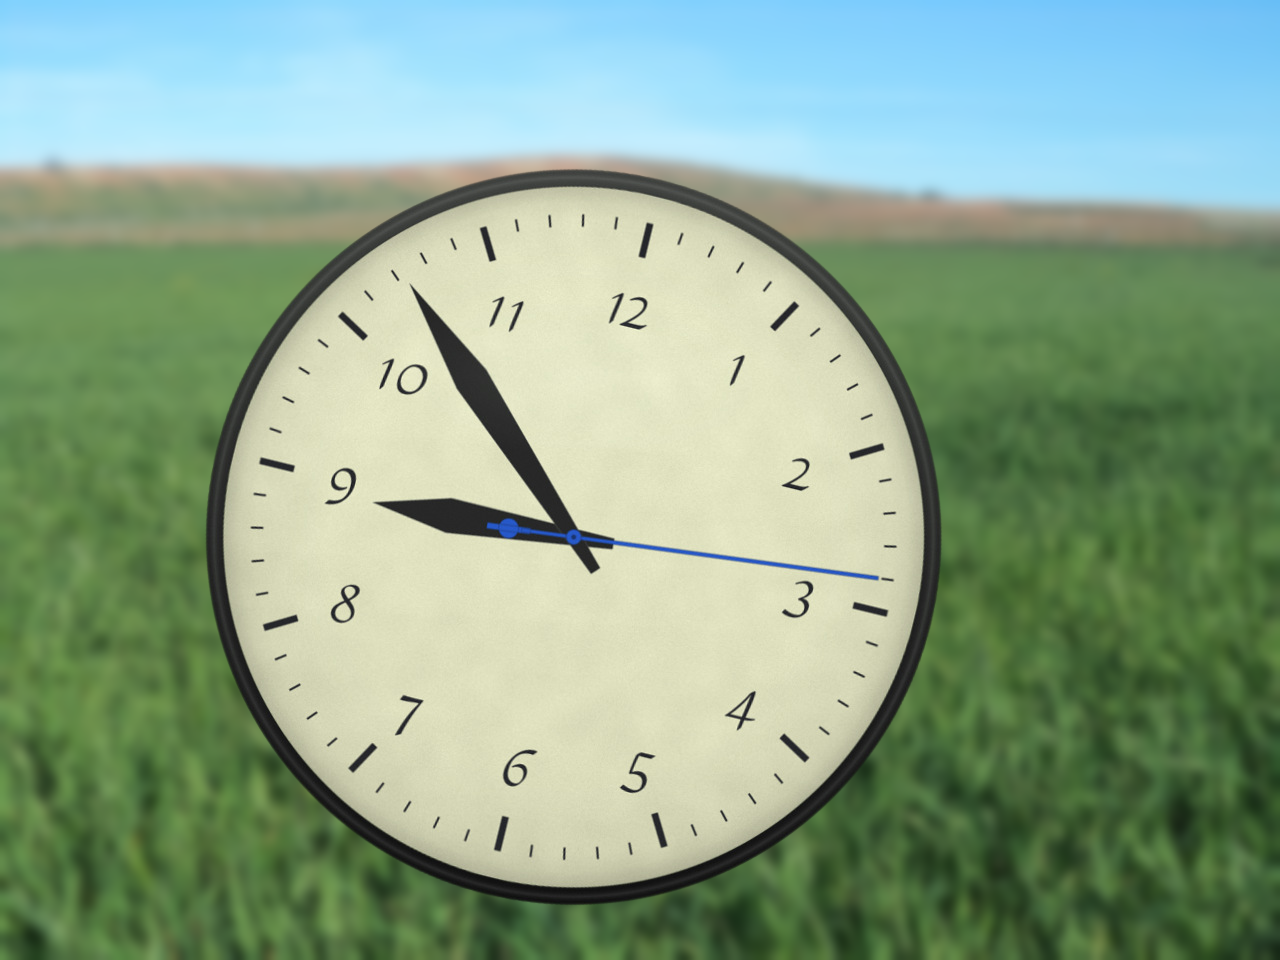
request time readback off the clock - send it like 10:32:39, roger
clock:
8:52:14
